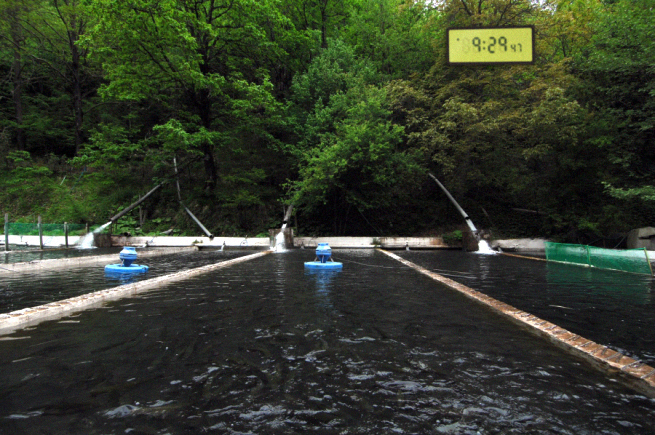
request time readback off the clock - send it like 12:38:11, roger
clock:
9:29:47
